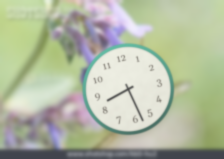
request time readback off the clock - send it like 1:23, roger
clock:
8:28
